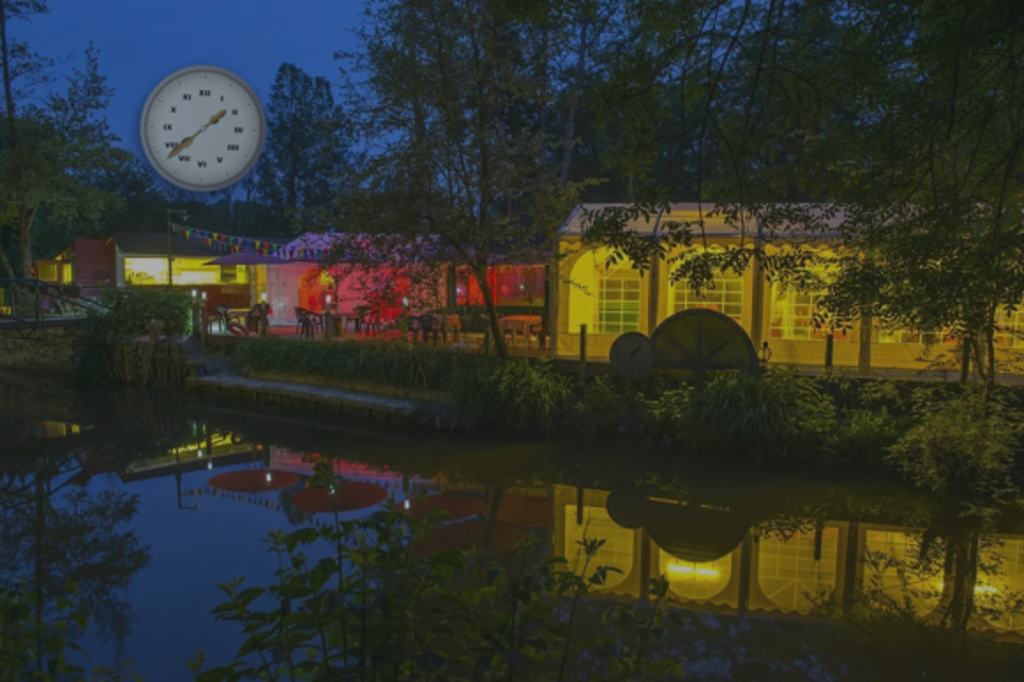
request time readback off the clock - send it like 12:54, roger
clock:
1:38
